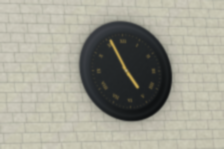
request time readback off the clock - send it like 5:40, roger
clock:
4:56
